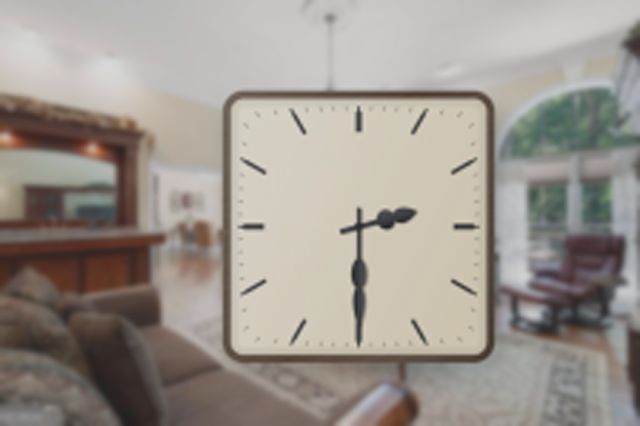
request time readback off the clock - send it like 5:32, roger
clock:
2:30
